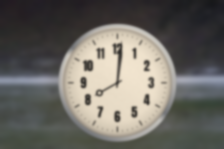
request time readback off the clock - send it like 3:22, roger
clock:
8:01
